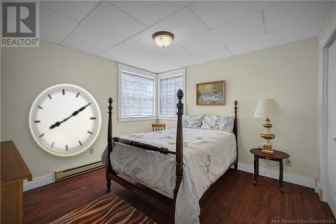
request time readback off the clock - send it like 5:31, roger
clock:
8:10
